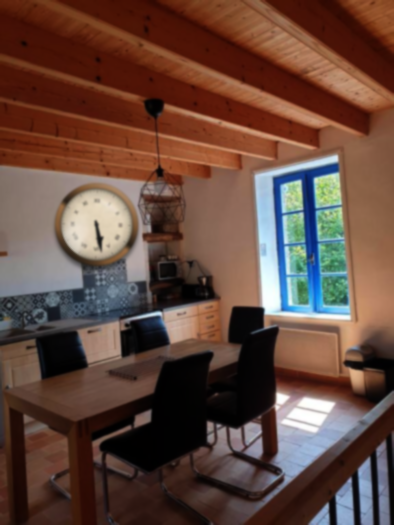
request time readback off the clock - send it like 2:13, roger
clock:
5:28
